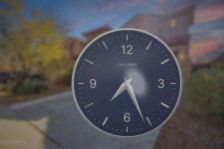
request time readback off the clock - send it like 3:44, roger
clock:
7:26
